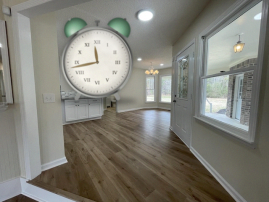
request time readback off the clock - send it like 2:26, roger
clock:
11:43
